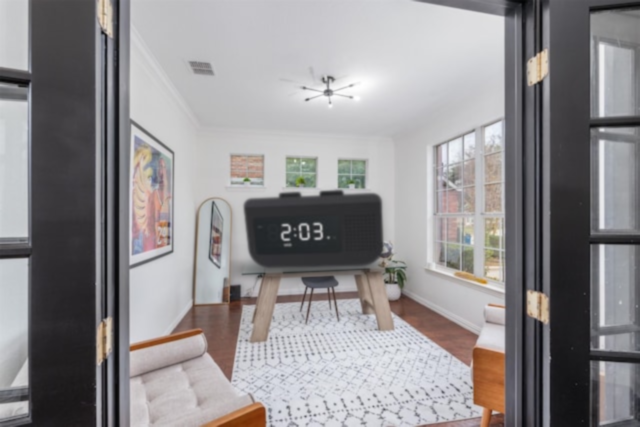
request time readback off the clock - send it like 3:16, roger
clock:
2:03
